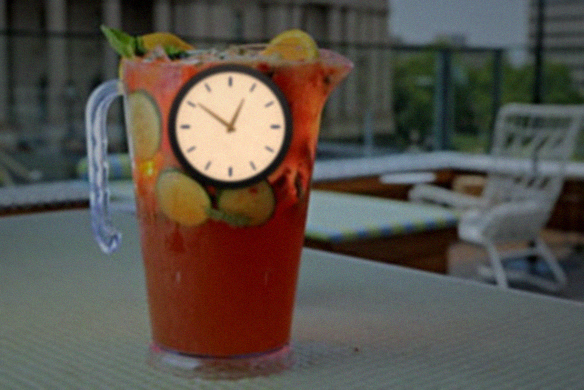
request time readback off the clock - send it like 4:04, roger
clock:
12:51
